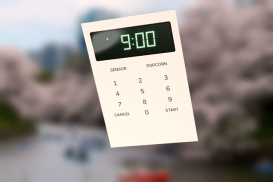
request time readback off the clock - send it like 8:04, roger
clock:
9:00
